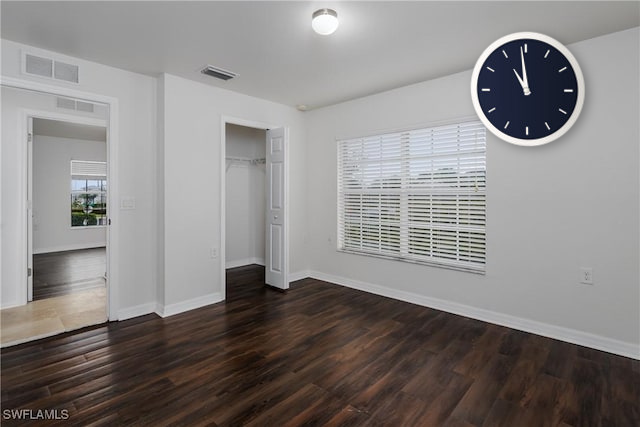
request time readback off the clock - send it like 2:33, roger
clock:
10:59
